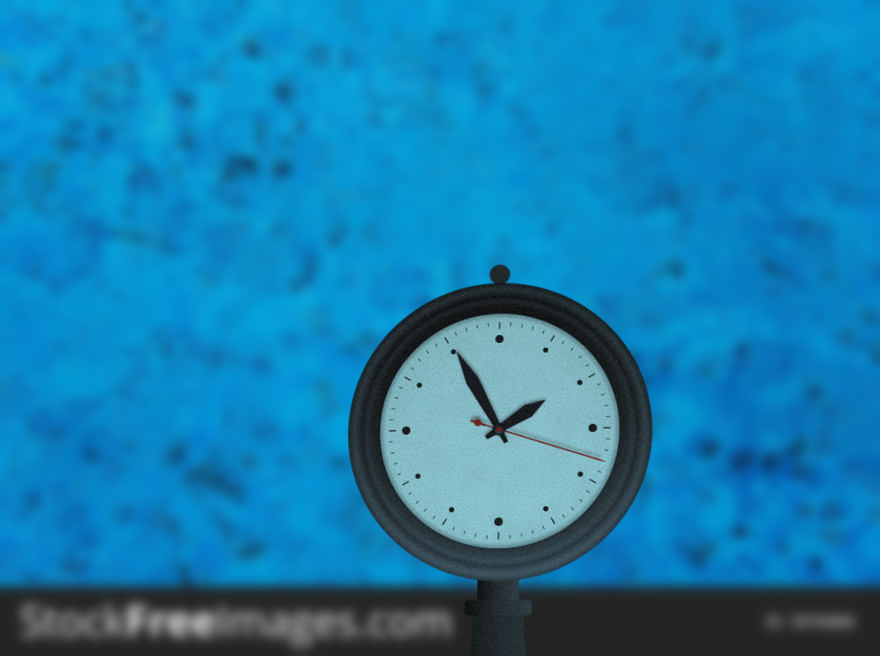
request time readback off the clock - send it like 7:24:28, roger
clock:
1:55:18
